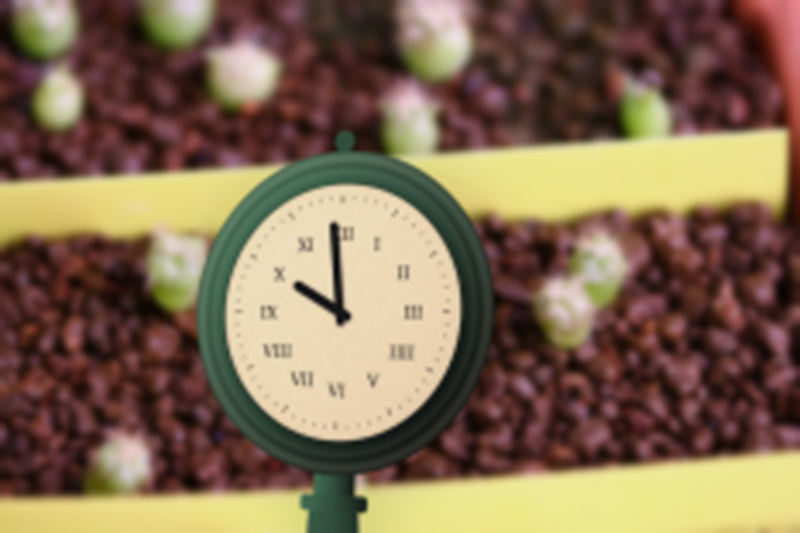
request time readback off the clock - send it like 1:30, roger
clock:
9:59
